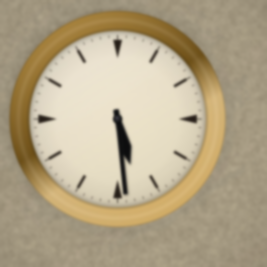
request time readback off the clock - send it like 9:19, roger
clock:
5:29
